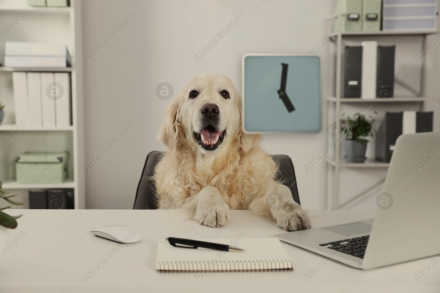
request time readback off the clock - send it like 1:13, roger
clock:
5:01
